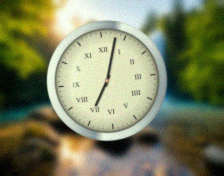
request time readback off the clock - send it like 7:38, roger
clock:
7:03
